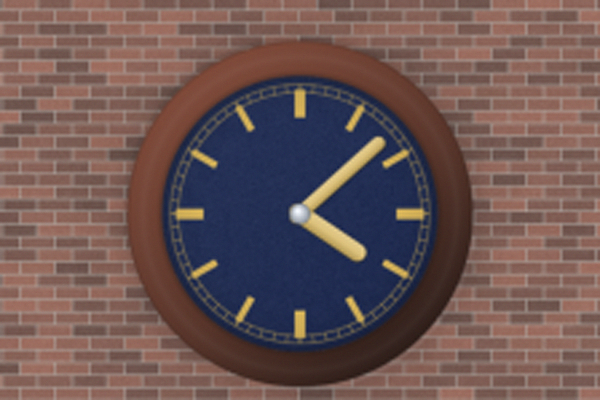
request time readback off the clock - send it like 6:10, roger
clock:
4:08
